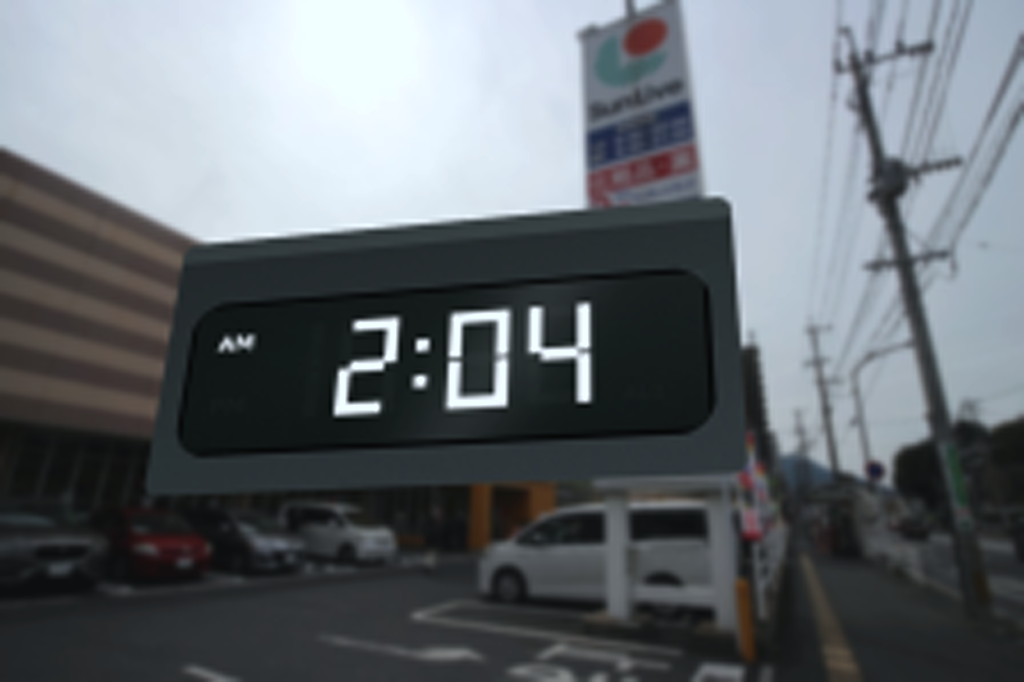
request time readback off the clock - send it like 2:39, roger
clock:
2:04
